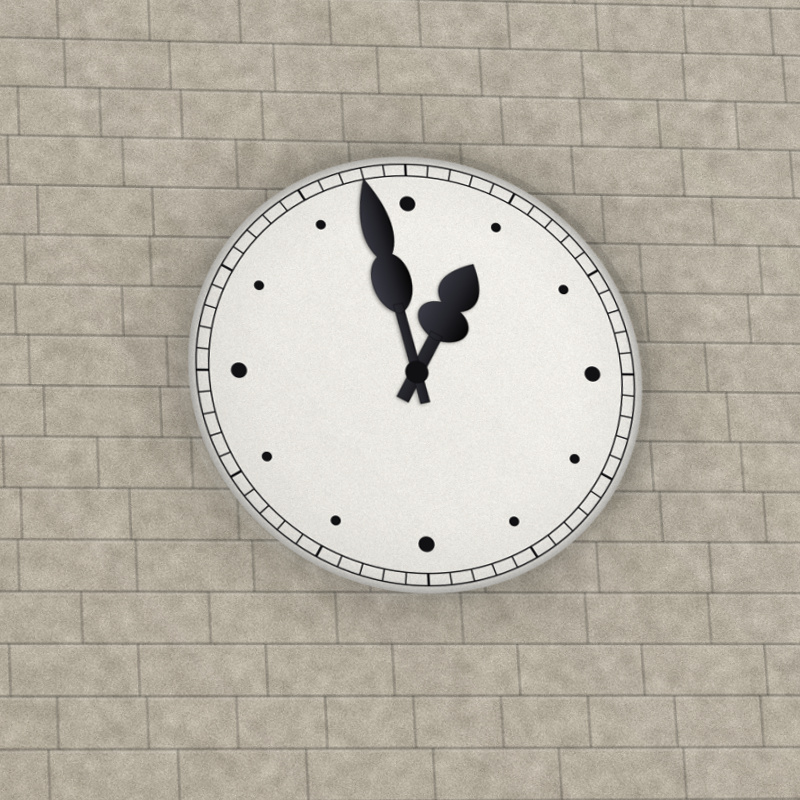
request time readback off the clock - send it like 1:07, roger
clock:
12:58
